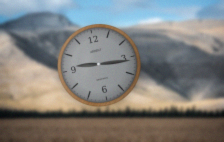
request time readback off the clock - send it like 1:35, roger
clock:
9:16
